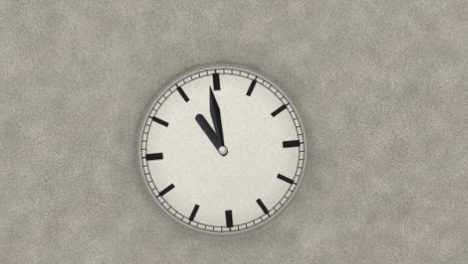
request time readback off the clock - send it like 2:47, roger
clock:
10:59
